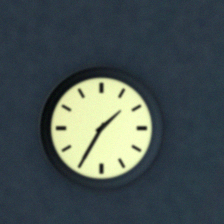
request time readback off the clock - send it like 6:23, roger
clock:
1:35
